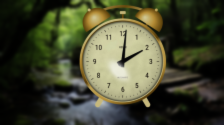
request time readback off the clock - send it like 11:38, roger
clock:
2:01
